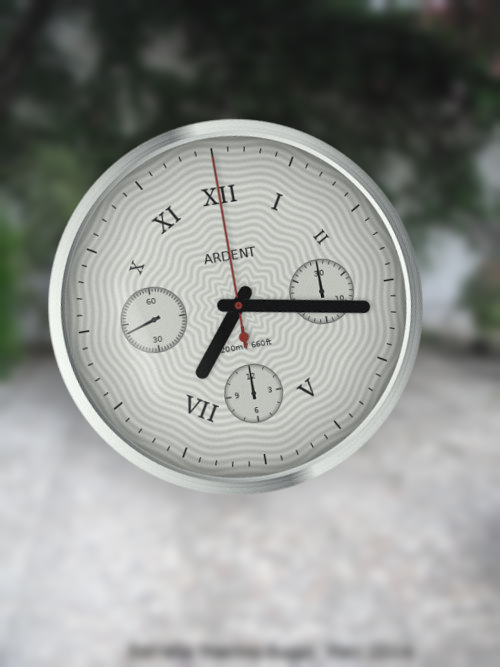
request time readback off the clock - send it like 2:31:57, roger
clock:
7:16:42
